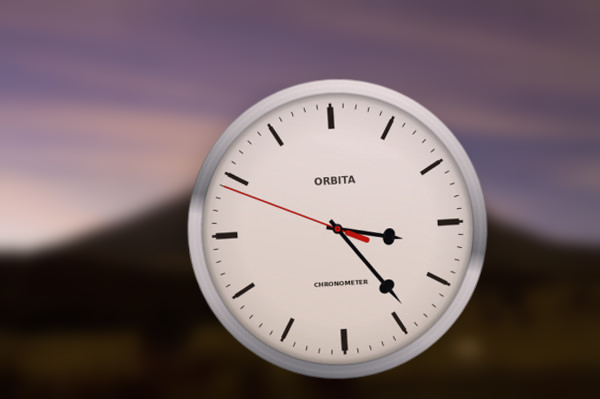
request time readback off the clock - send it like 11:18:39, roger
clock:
3:23:49
